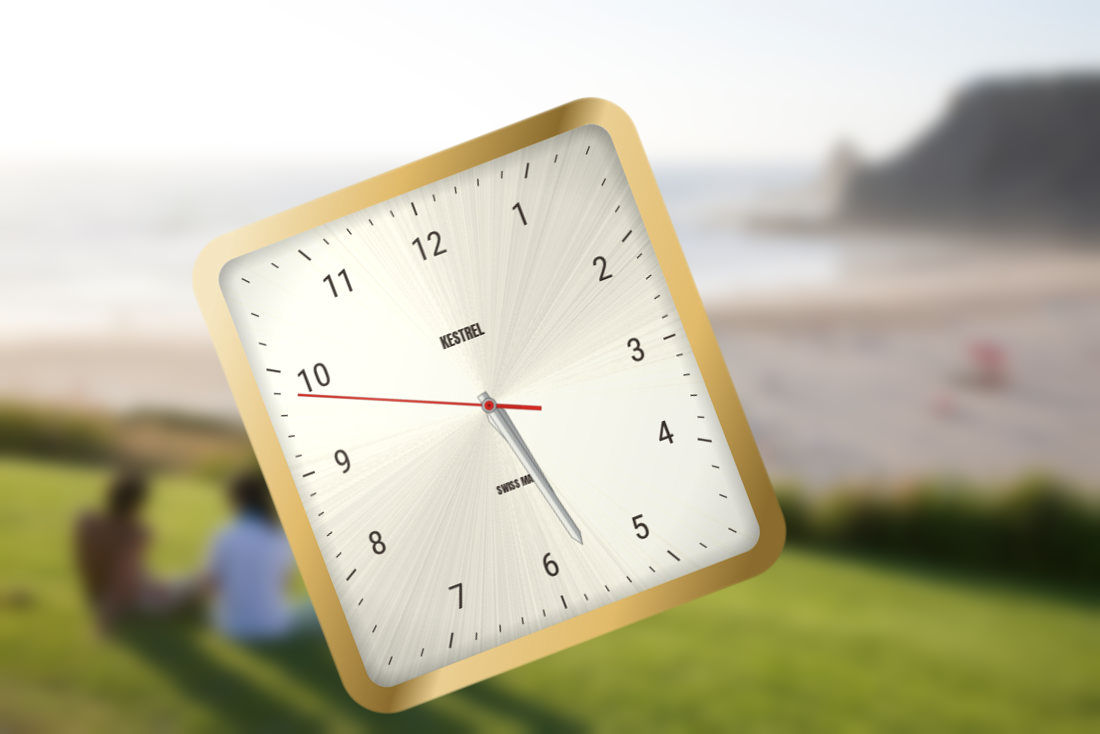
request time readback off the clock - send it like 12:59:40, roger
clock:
5:27:49
